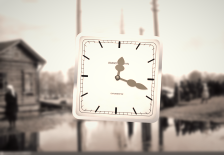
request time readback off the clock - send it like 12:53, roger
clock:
12:18
